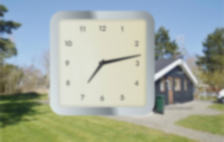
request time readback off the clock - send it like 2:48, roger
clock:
7:13
